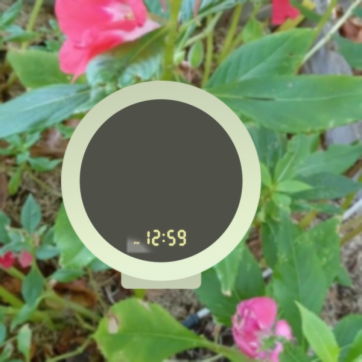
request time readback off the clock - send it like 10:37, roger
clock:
12:59
